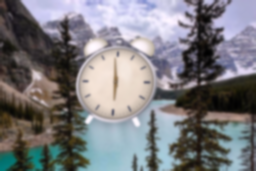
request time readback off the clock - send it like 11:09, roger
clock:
5:59
